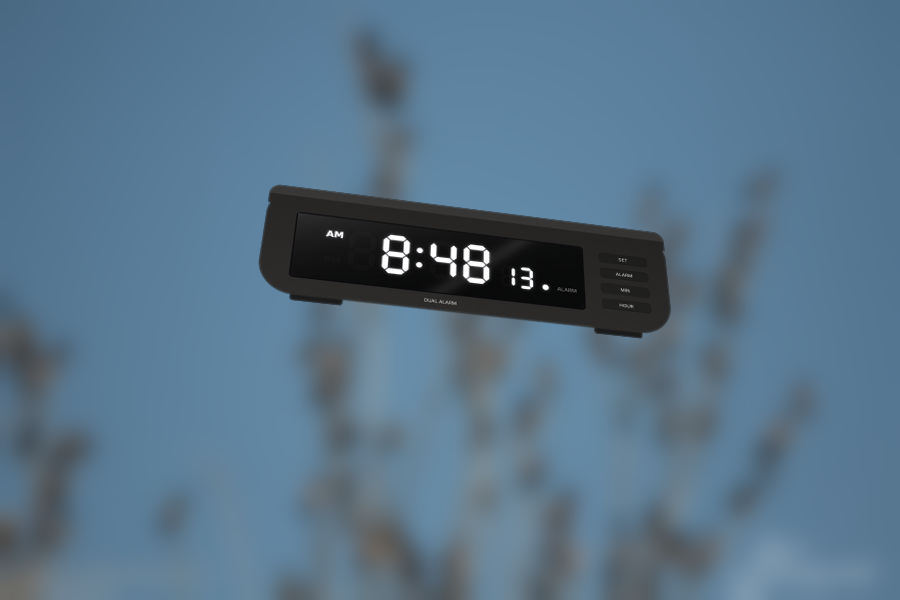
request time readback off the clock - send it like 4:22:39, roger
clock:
8:48:13
